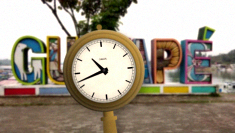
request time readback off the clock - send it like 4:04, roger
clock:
10:42
